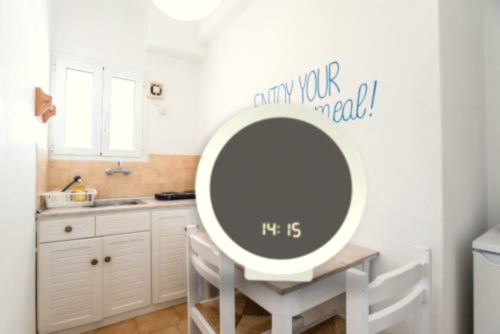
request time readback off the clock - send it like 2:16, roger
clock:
14:15
